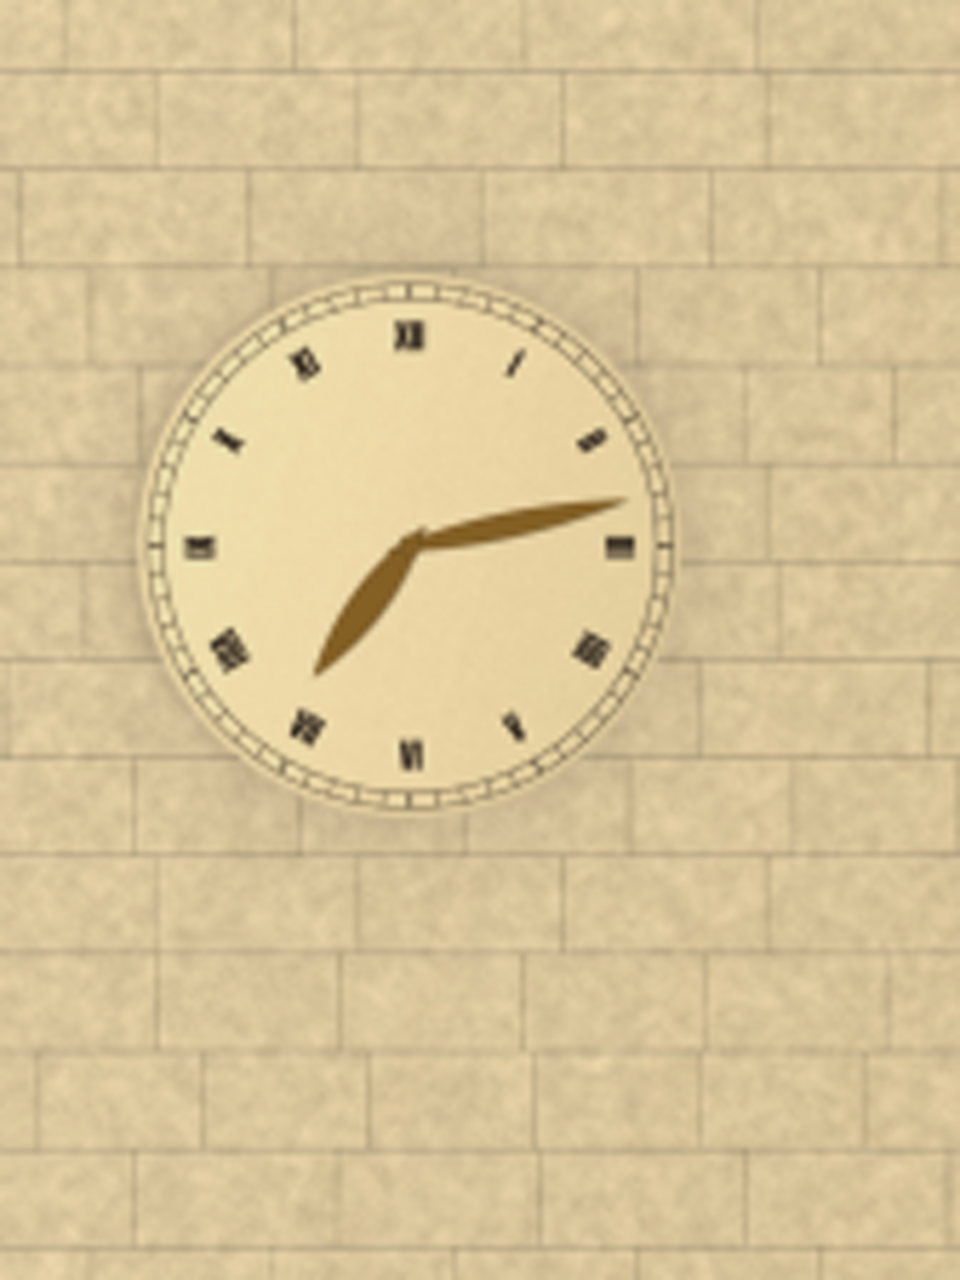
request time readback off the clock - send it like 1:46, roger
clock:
7:13
